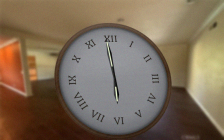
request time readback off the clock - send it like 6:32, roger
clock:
5:59
